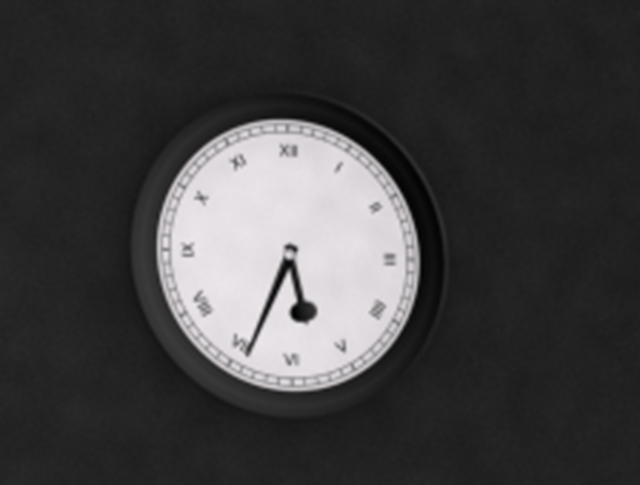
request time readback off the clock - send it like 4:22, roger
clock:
5:34
